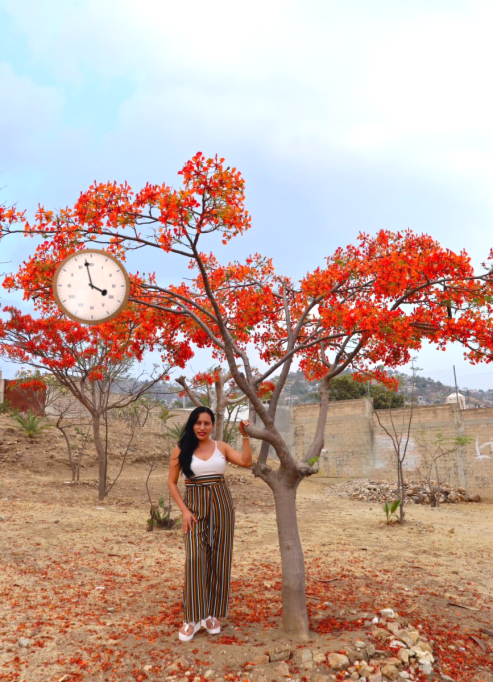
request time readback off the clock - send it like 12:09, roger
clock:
3:58
